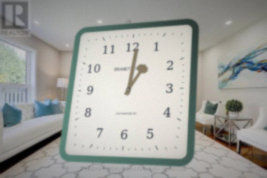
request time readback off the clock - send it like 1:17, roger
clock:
1:01
